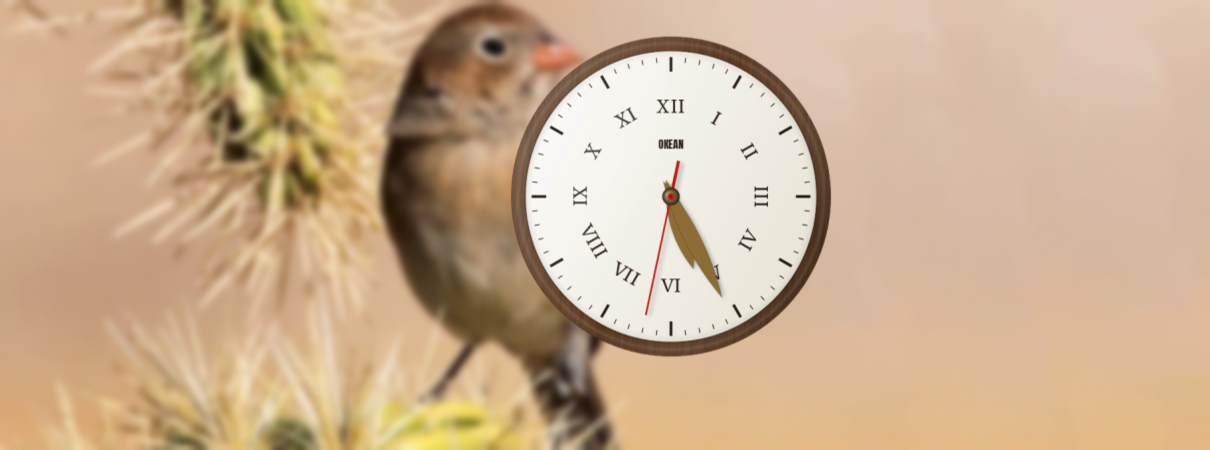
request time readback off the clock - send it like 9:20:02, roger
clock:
5:25:32
